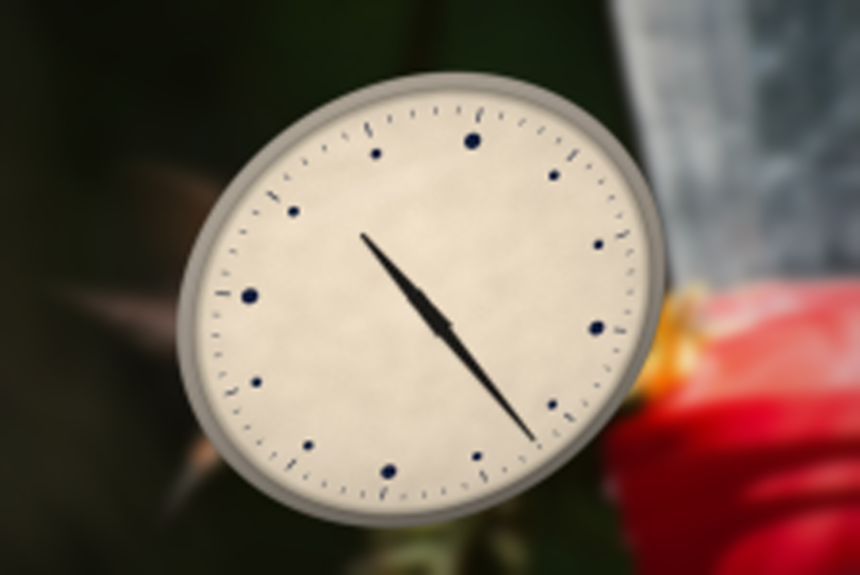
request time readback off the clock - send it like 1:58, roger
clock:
10:22
